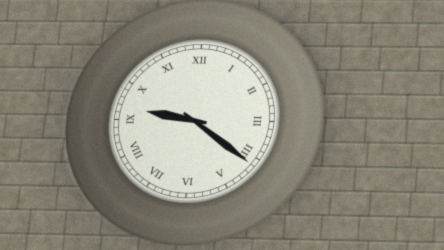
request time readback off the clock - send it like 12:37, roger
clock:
9:21
